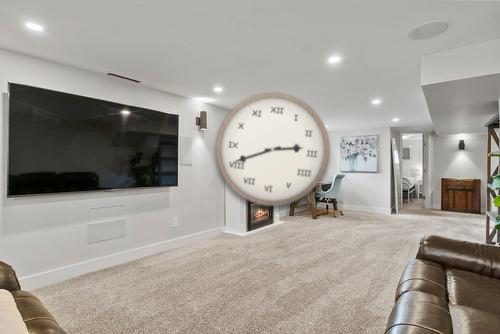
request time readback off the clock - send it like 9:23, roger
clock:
2:41
